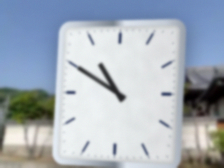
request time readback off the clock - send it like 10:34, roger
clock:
10:50
